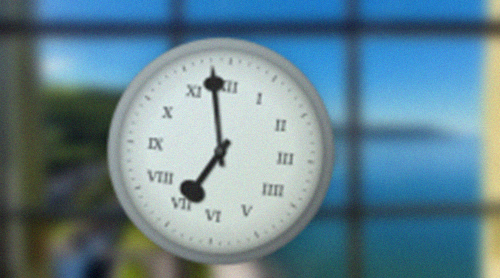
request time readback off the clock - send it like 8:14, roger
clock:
6:58
